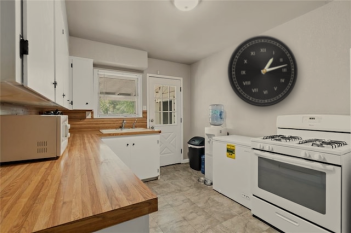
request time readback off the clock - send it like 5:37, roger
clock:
1:13
